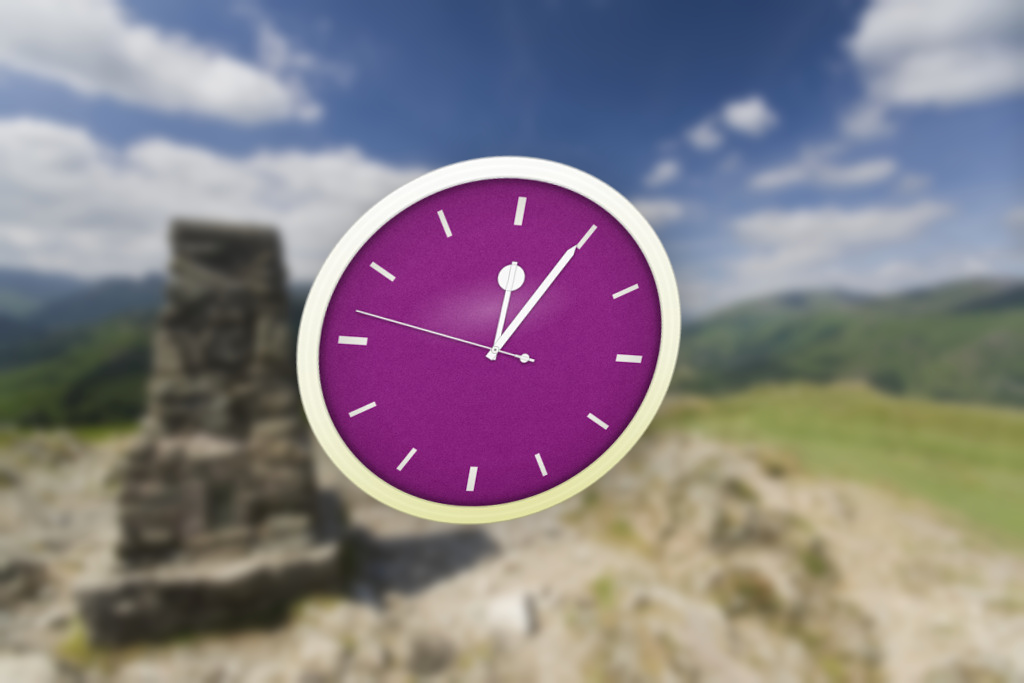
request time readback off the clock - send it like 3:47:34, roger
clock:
12:04:47
